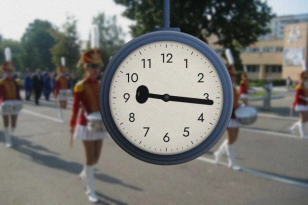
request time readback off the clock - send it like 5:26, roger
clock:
9:16
